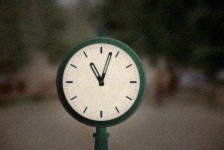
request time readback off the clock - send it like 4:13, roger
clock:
11:03
